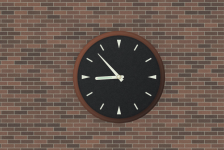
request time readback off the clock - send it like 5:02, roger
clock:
8:53
